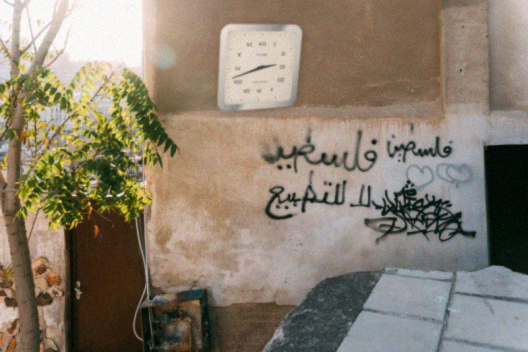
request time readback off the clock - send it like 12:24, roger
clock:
2:42
